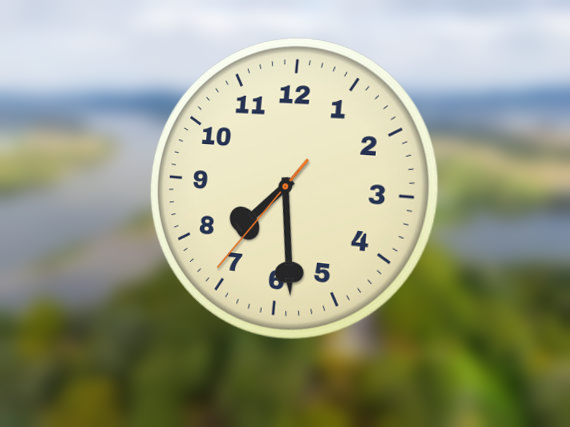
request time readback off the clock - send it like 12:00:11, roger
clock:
7:28:36
